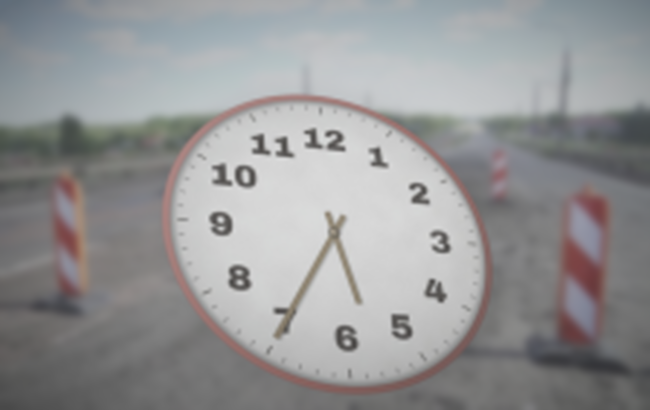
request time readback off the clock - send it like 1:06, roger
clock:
5:35
